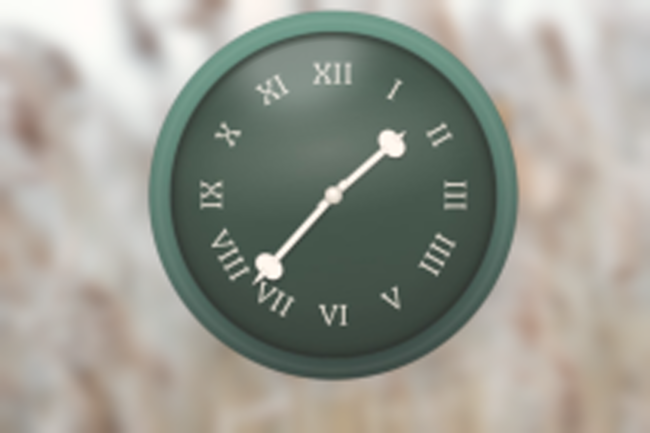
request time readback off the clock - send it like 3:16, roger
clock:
1:37
